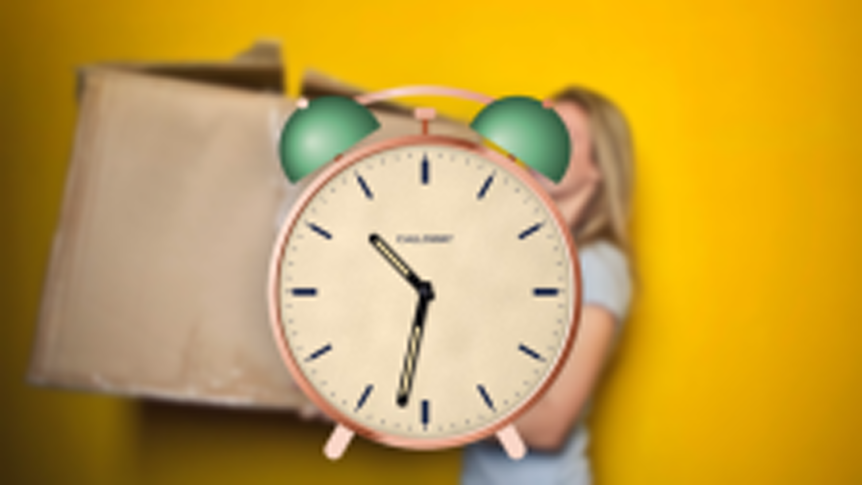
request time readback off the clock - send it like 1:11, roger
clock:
10:32
